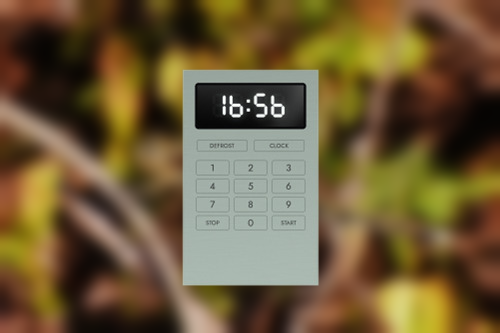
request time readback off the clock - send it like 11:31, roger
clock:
16:56
